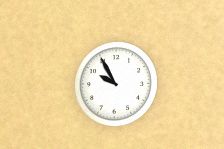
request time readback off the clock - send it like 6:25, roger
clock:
9:55
